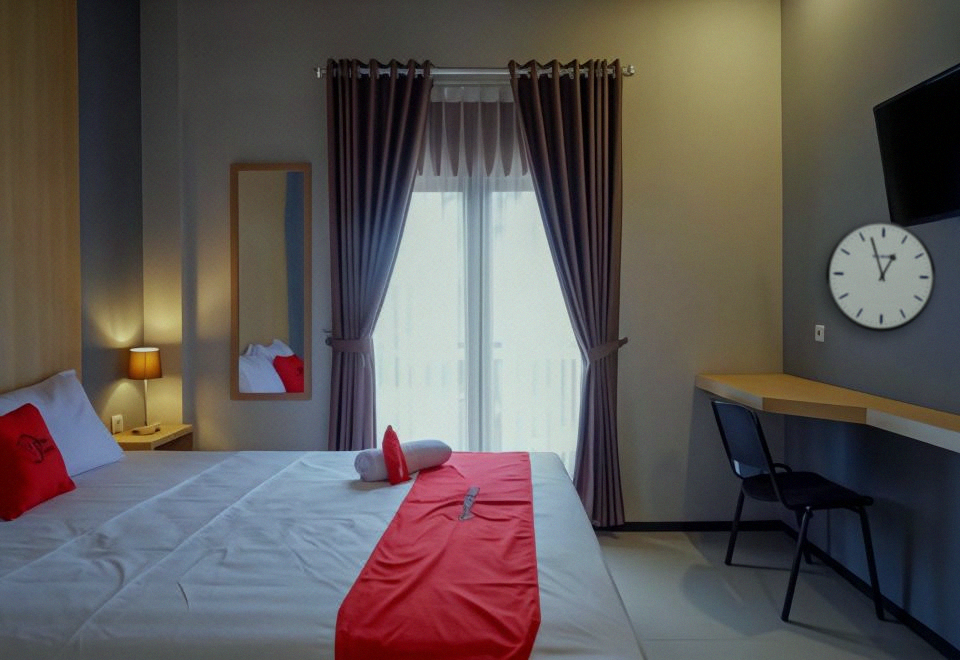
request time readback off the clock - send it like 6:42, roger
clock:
12:57
